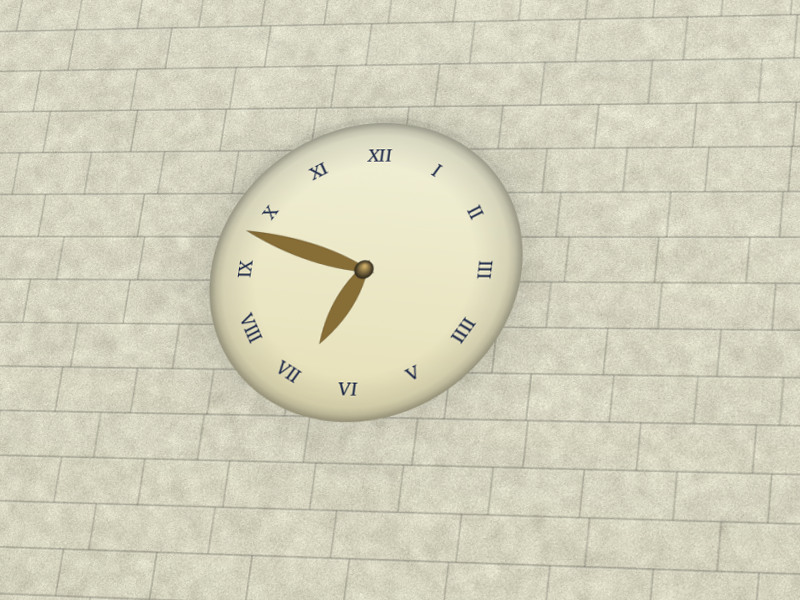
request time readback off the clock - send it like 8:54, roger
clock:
6:48
